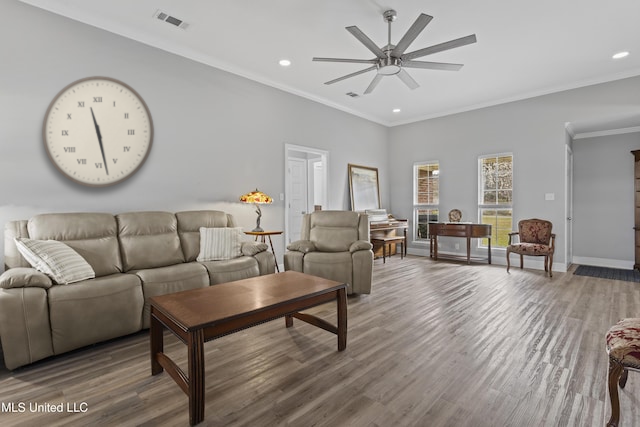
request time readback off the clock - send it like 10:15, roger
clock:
11:28
